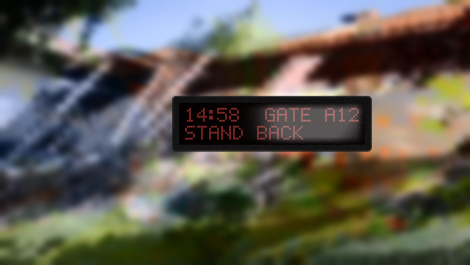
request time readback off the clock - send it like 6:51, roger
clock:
14:58
